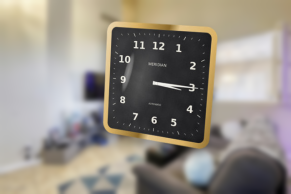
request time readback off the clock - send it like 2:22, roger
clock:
3:15
